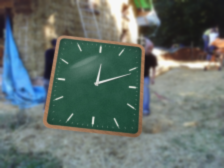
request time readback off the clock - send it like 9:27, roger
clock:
12:11
